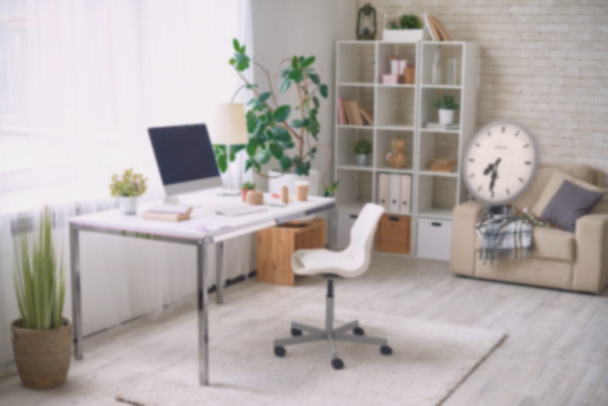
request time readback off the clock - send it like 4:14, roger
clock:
7:31
